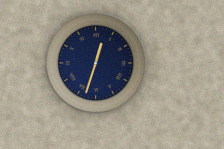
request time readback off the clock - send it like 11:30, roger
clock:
12:33
